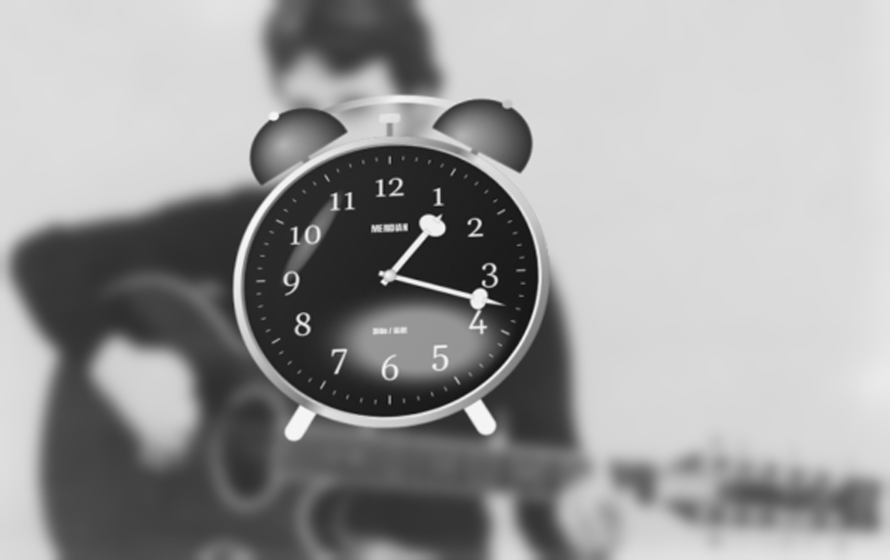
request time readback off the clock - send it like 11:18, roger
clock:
1:18
